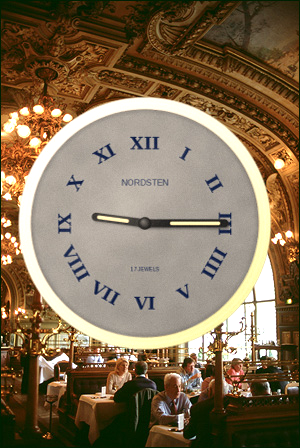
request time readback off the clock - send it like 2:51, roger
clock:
9:15
